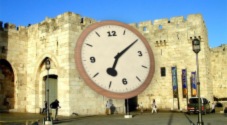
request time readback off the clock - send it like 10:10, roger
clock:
7:10
